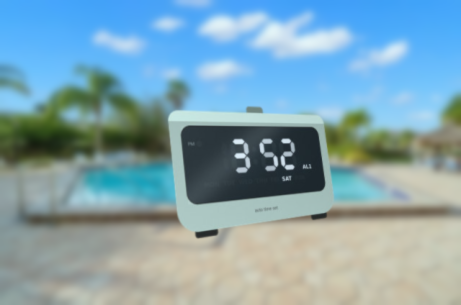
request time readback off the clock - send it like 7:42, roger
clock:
3:52
